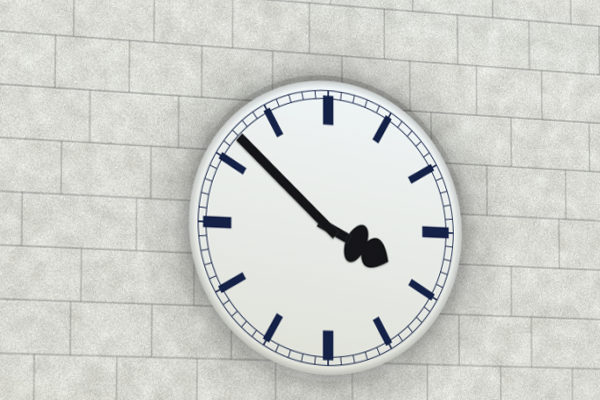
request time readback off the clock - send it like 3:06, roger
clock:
3:52
